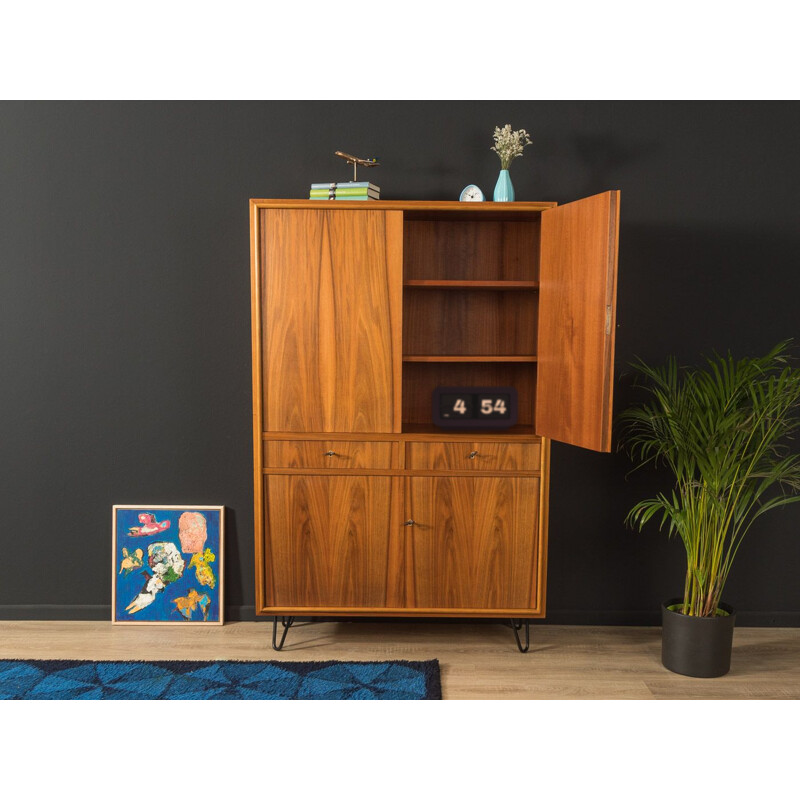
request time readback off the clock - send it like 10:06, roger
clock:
4:54
